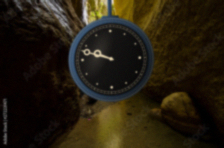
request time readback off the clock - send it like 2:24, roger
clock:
9:48
